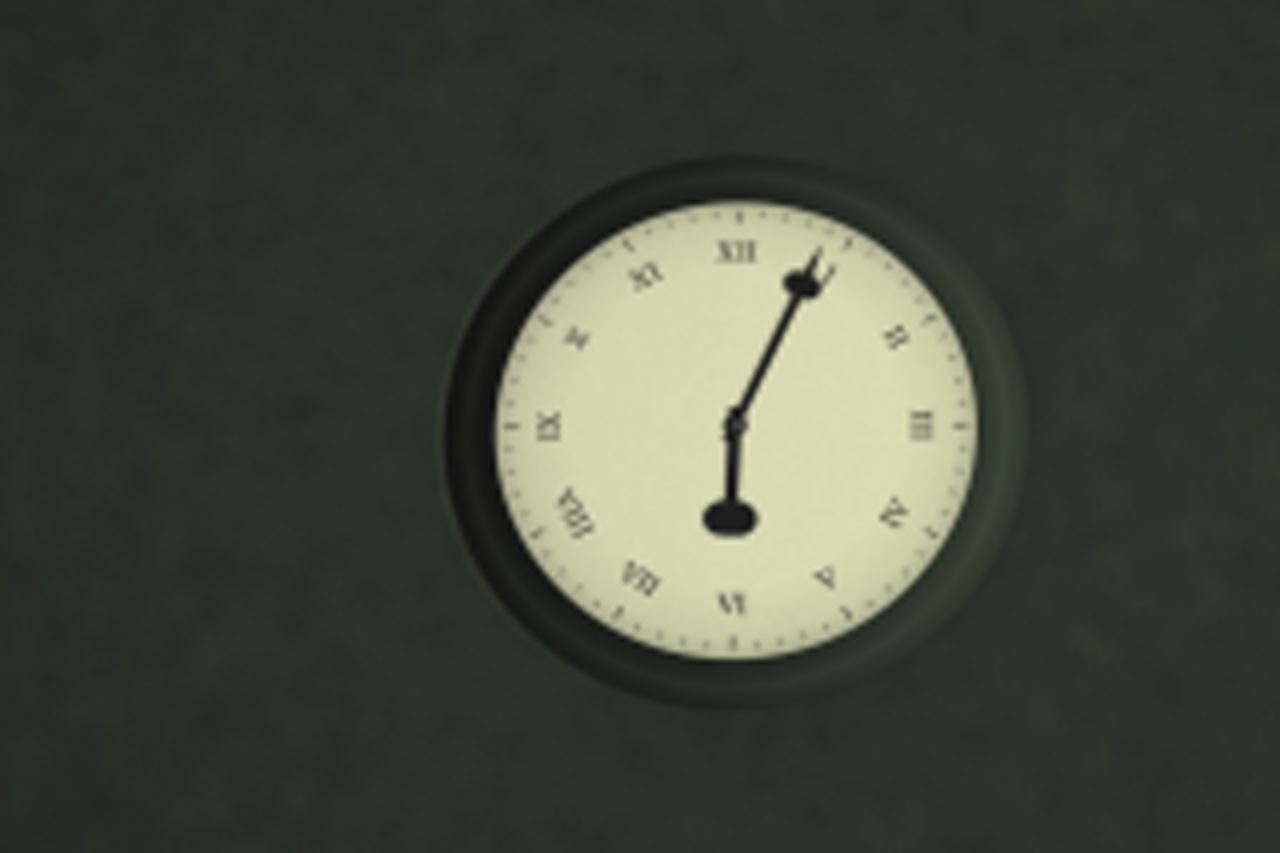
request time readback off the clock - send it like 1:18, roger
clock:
6:04
